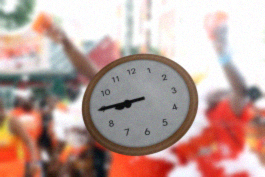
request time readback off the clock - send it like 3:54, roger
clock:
8:45
